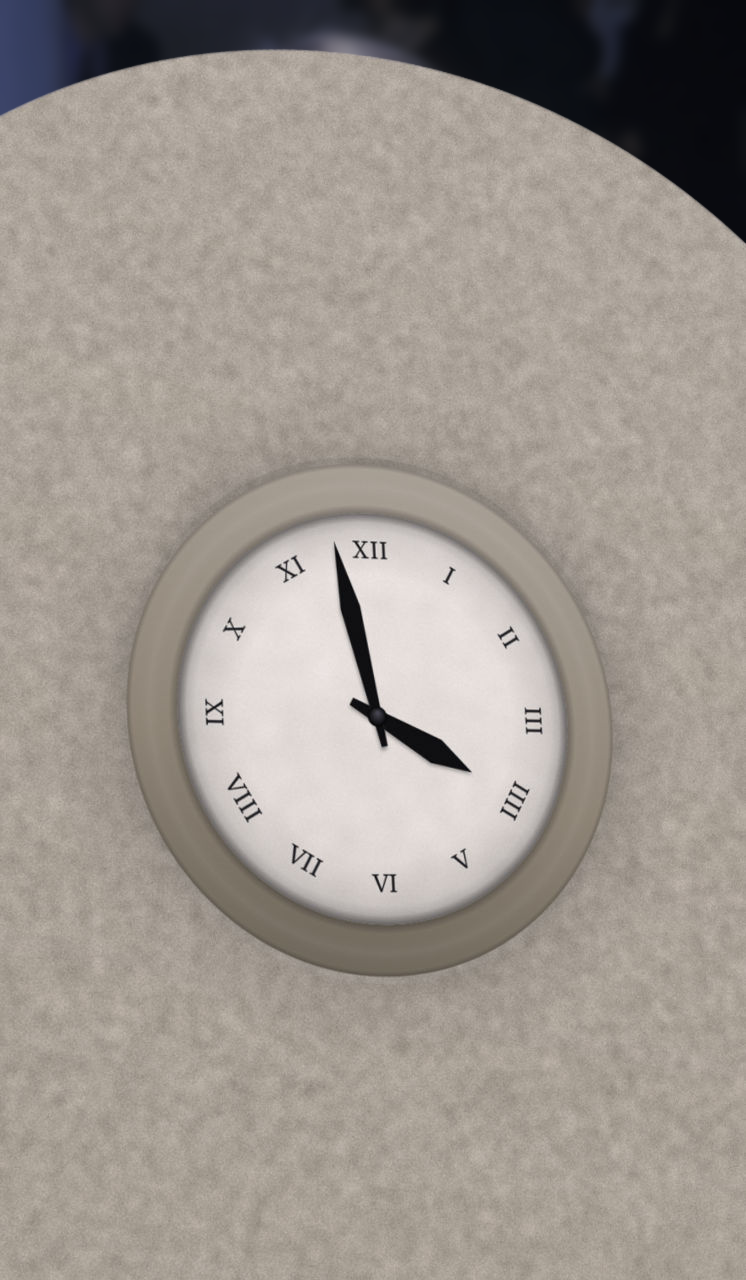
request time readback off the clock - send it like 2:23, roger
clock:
3:58
